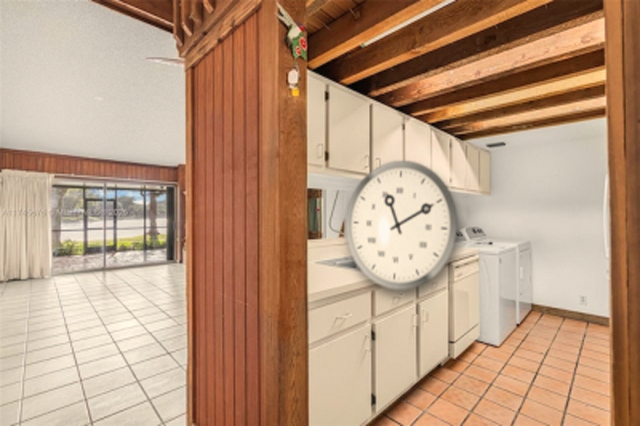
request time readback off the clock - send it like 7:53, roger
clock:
11:10
